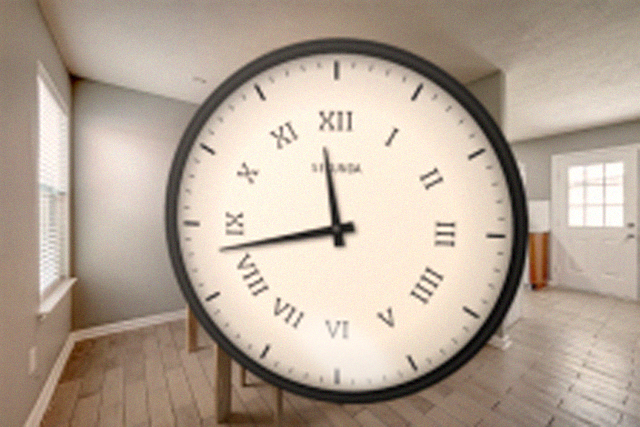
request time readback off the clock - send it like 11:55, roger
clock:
11:43
